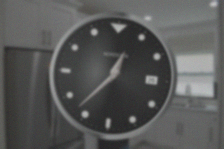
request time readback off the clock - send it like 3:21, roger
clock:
12:37
